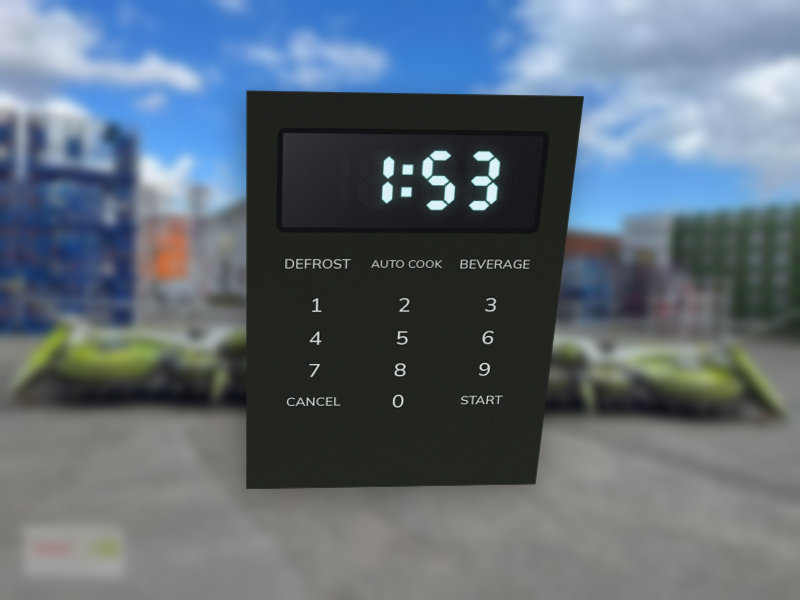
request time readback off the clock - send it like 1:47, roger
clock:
1:53
